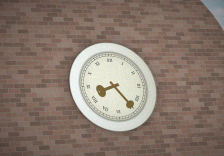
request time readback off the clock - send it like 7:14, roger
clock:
8:24
